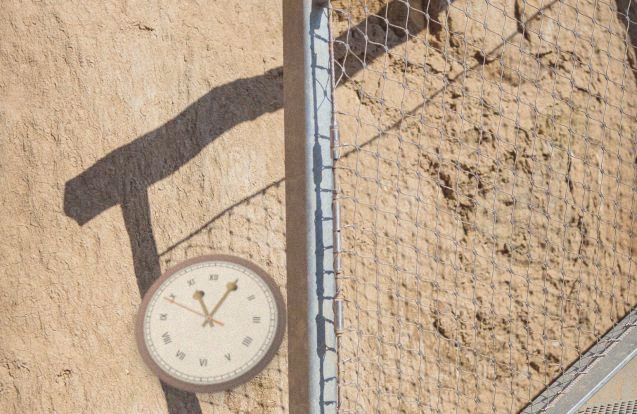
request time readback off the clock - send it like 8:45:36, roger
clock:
11:04:49
